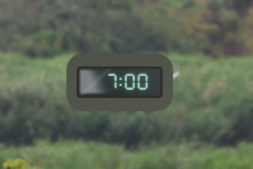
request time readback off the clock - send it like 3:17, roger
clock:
7:00
